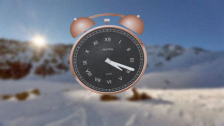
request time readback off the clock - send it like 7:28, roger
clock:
4:19
